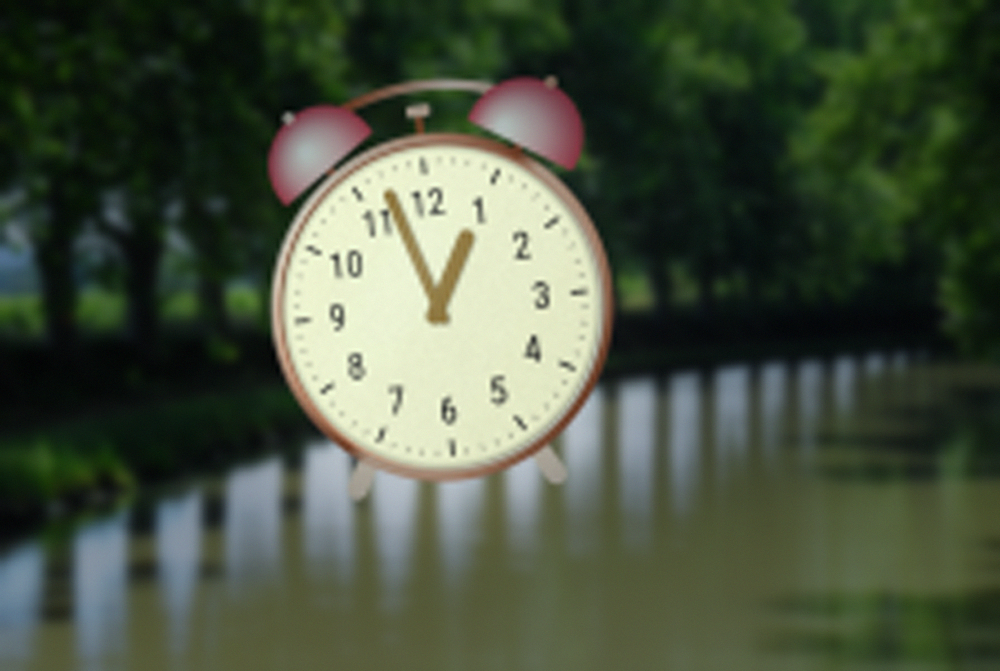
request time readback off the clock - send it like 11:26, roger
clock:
12:57
